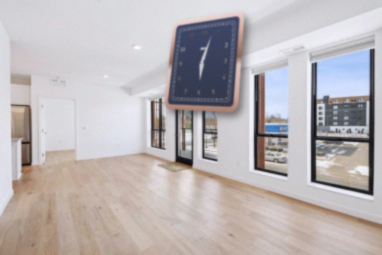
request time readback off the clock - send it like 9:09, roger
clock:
6:03
